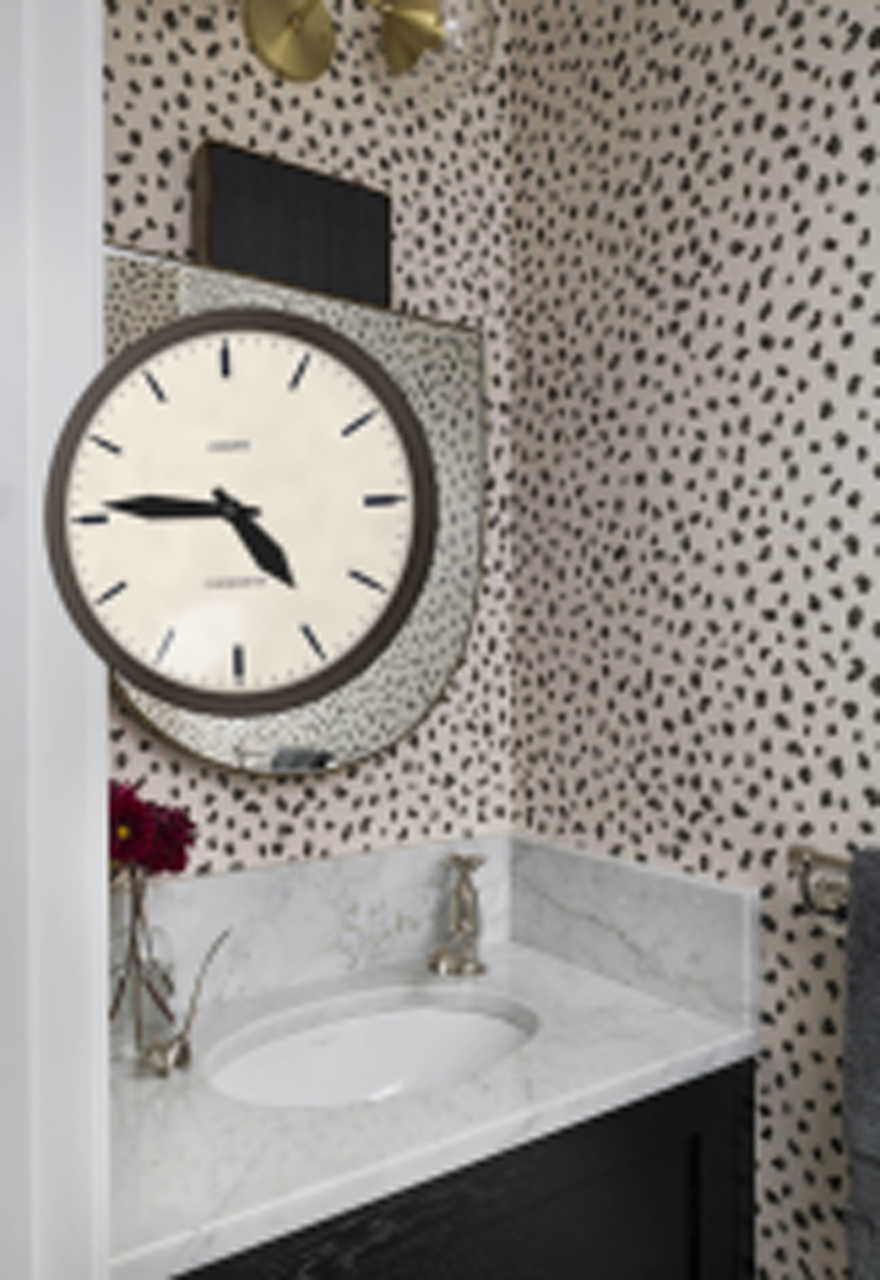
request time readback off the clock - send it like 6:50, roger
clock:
4:46
